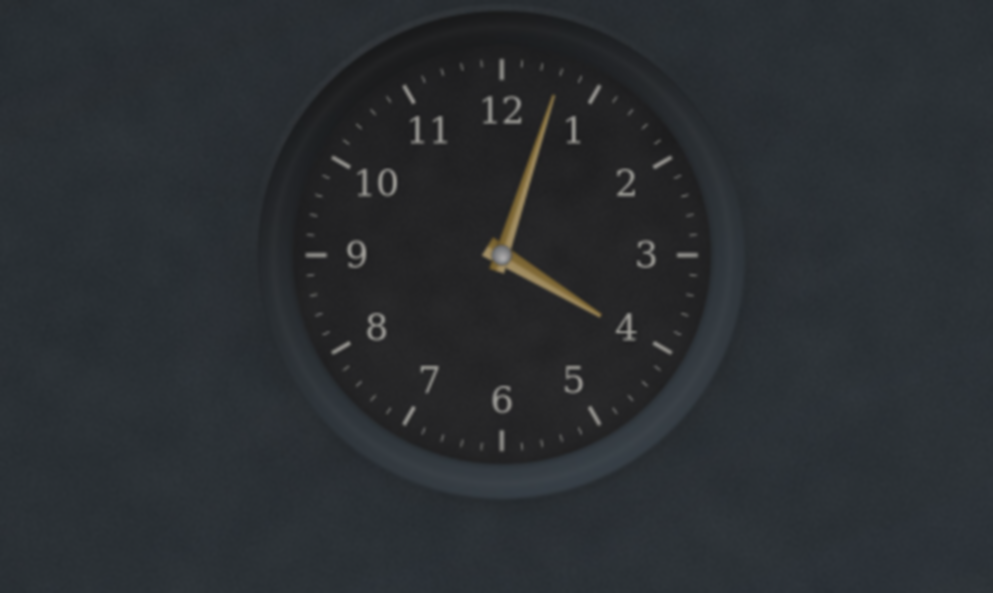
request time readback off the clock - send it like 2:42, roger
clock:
4:03
